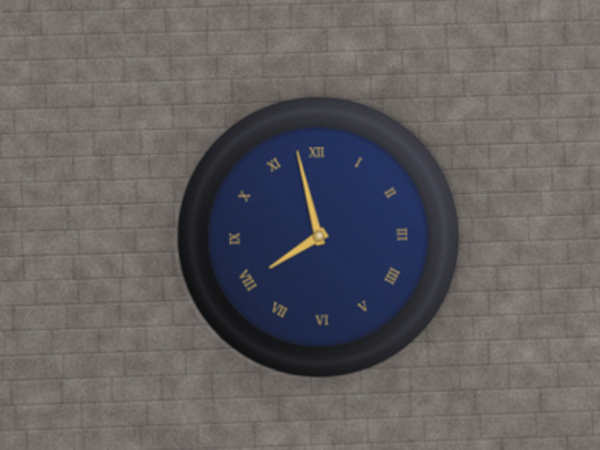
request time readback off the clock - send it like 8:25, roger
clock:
7:58
